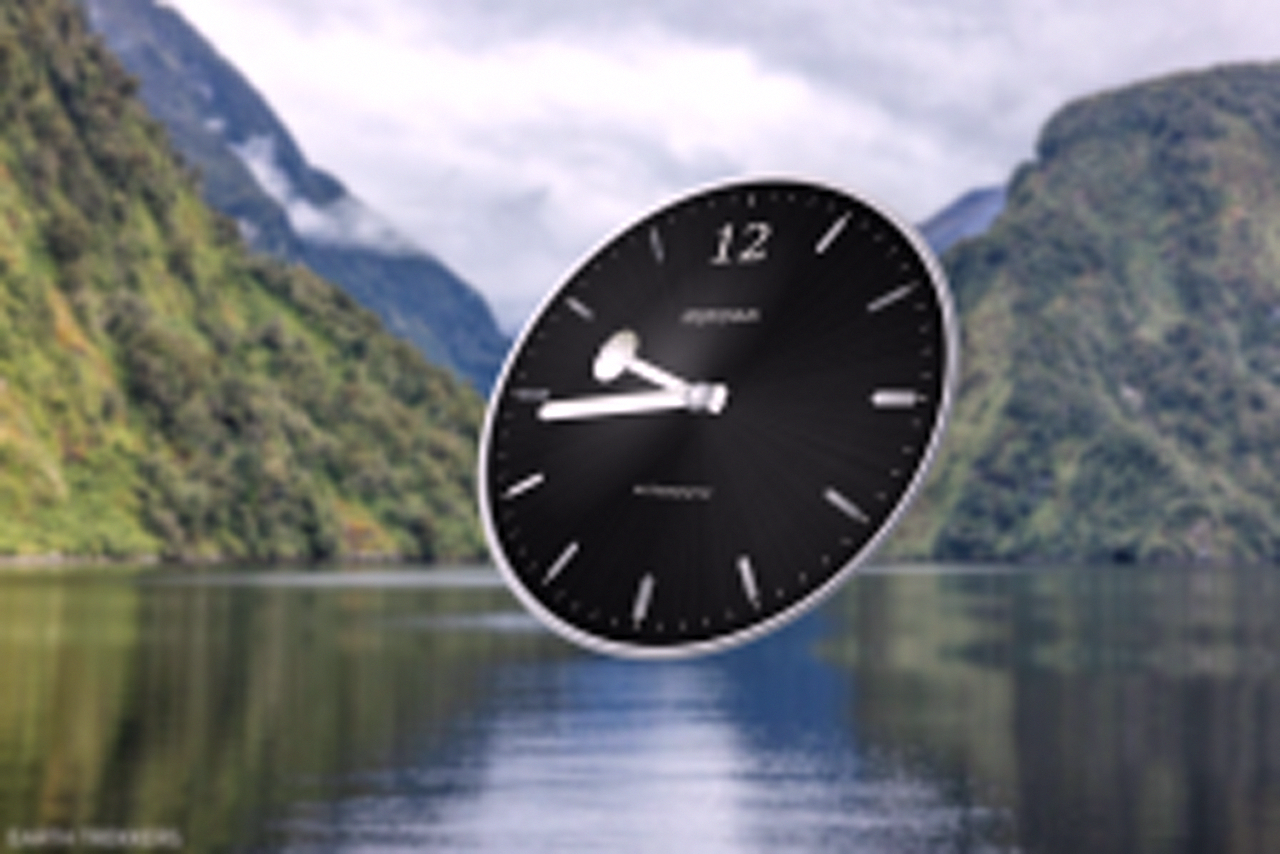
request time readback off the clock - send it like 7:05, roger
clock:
9:44
